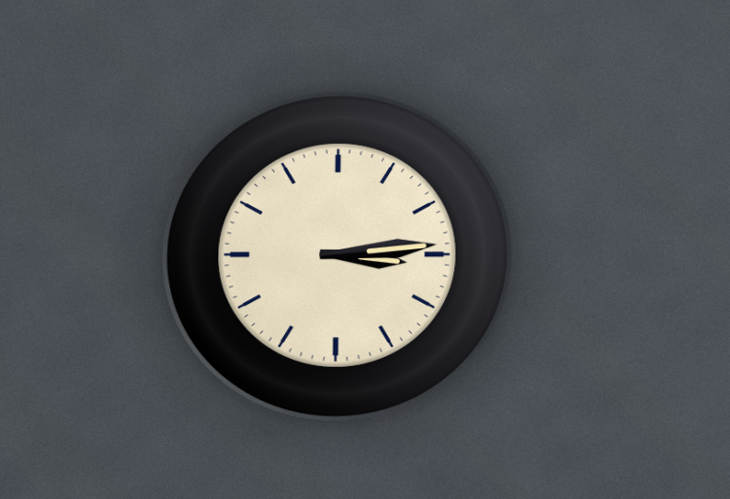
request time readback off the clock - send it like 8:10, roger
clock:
3:14
